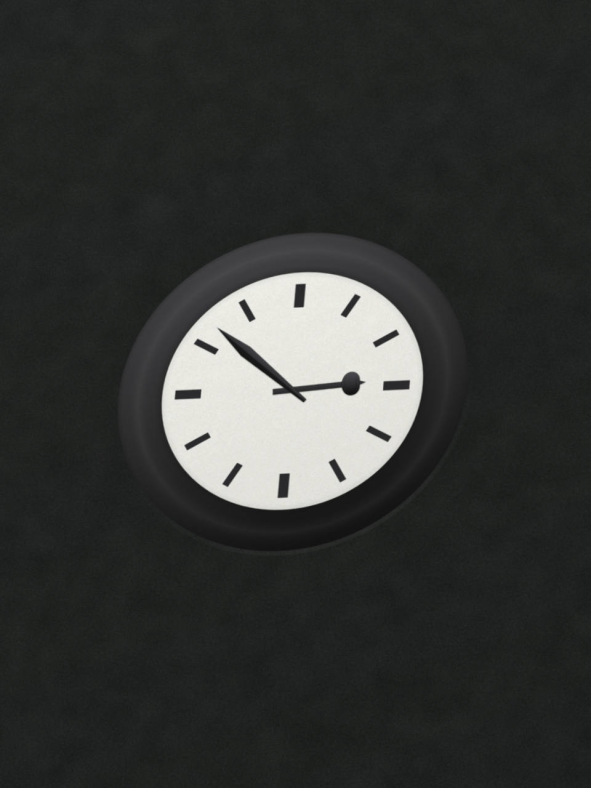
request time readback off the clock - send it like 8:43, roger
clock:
2:52
